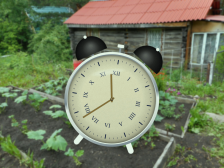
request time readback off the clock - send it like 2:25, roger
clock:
11:38
